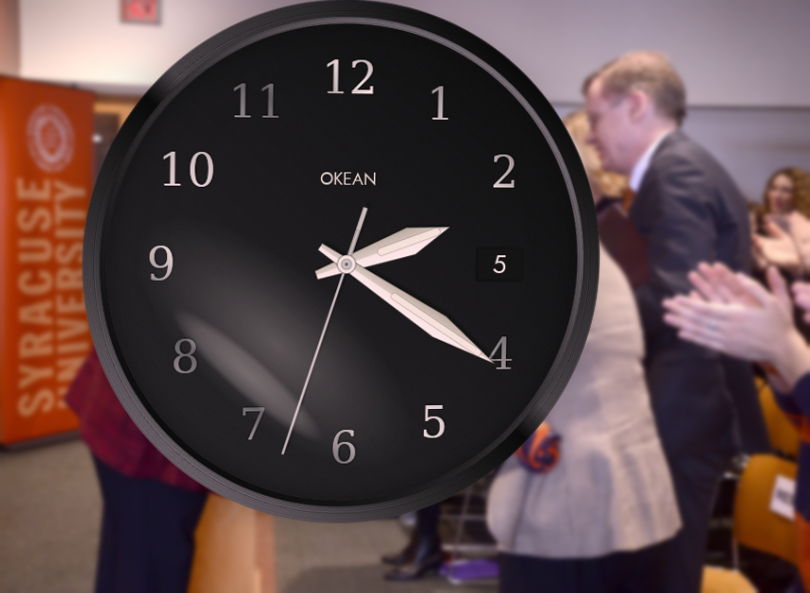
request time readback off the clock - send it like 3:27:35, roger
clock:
2:20:33
